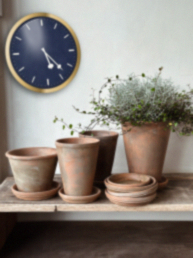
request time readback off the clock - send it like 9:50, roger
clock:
5:23
